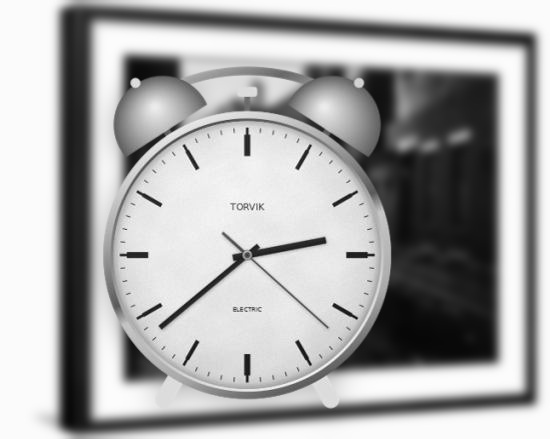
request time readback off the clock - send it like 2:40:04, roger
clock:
2:38:22
